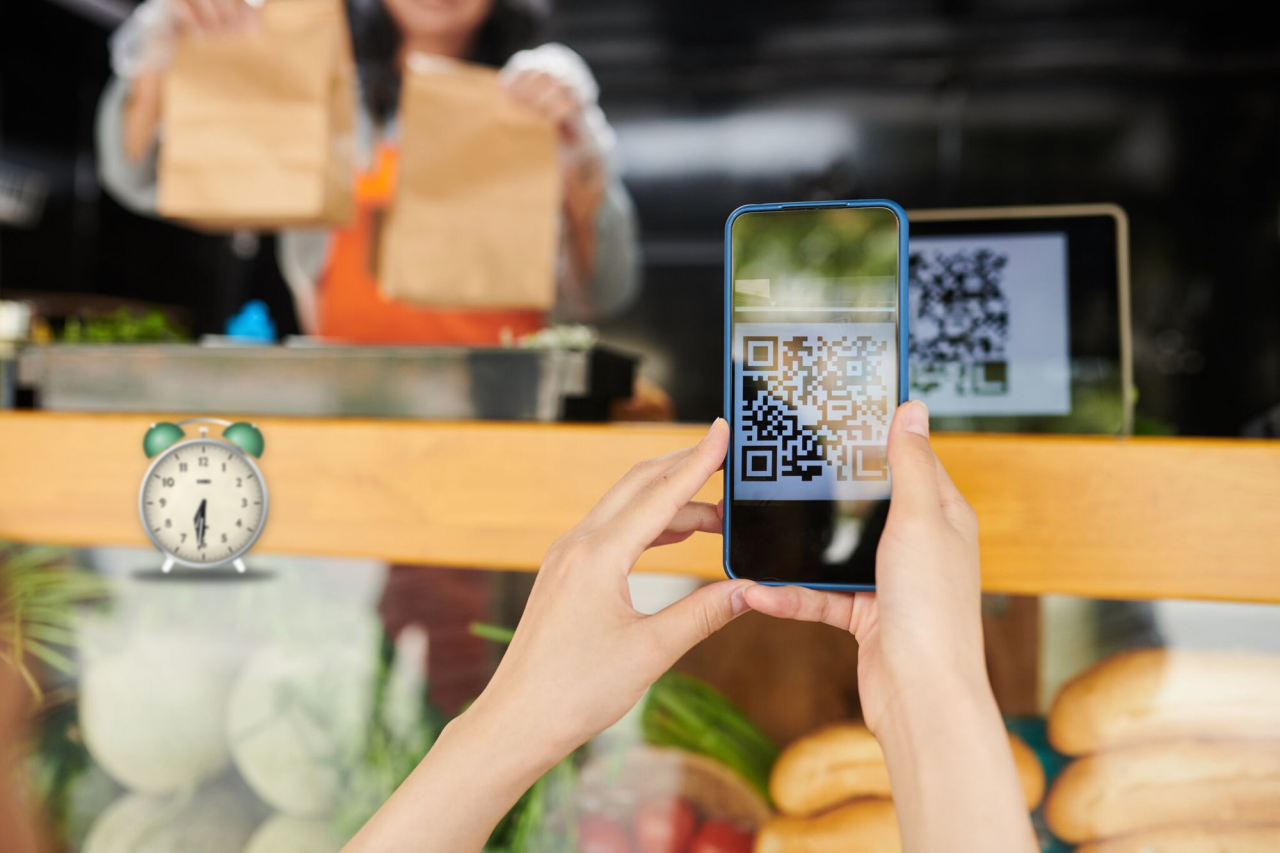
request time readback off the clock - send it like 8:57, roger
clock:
6:31
